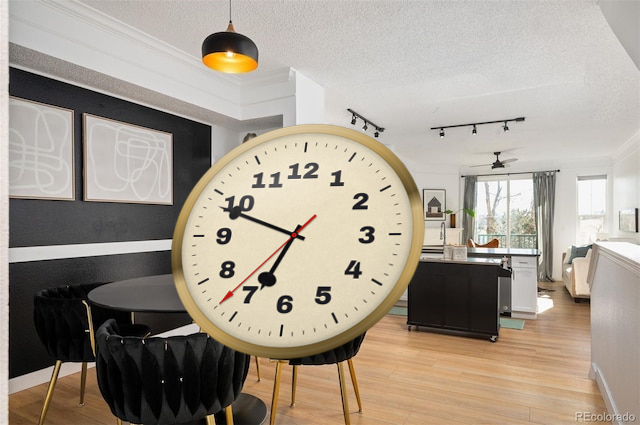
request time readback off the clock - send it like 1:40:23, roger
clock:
6:48:37
